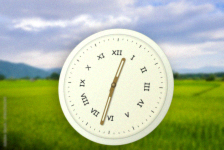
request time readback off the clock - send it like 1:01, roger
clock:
12:32
